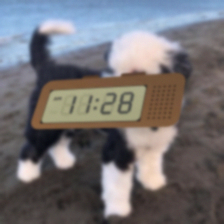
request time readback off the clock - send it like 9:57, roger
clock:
11:28
